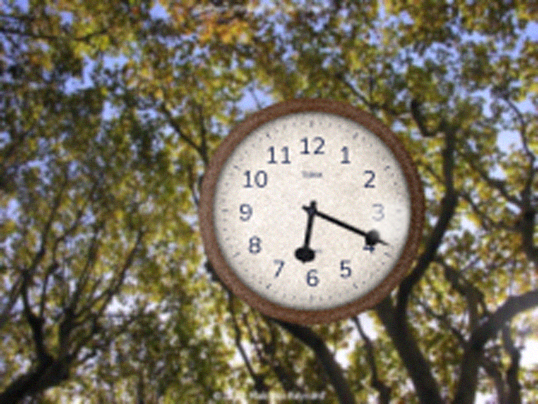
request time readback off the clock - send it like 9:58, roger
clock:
6:19
